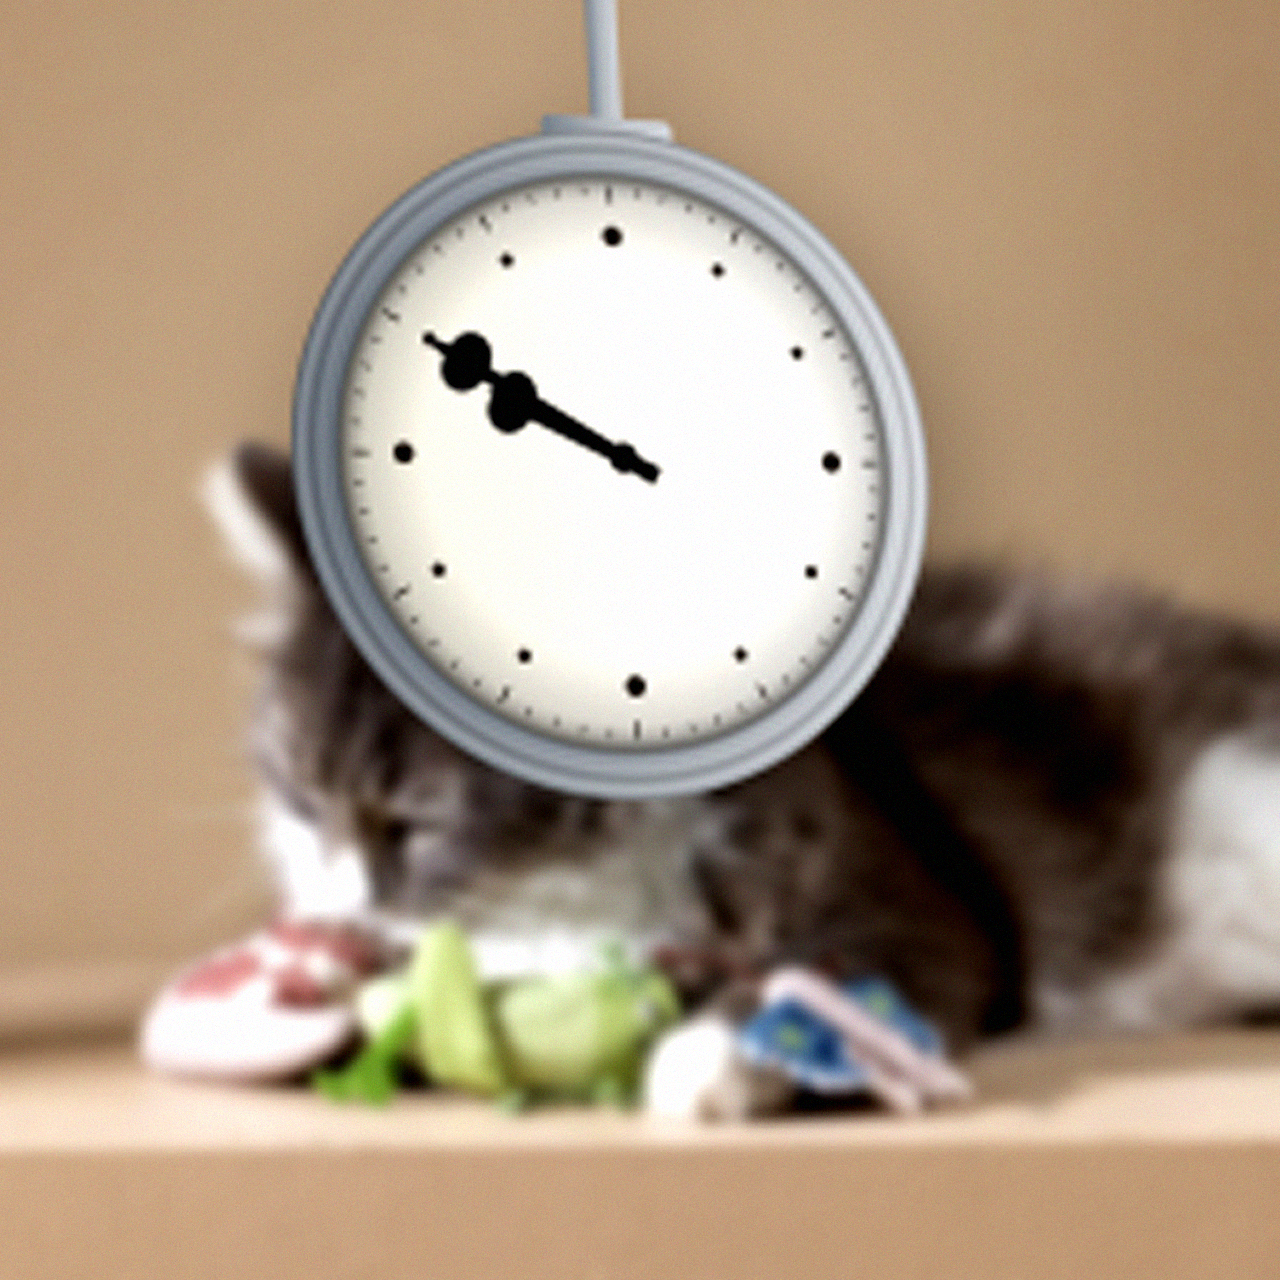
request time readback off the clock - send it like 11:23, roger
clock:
9:50
